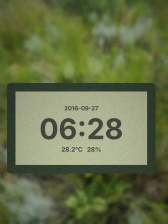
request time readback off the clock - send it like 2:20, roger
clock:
6:28
